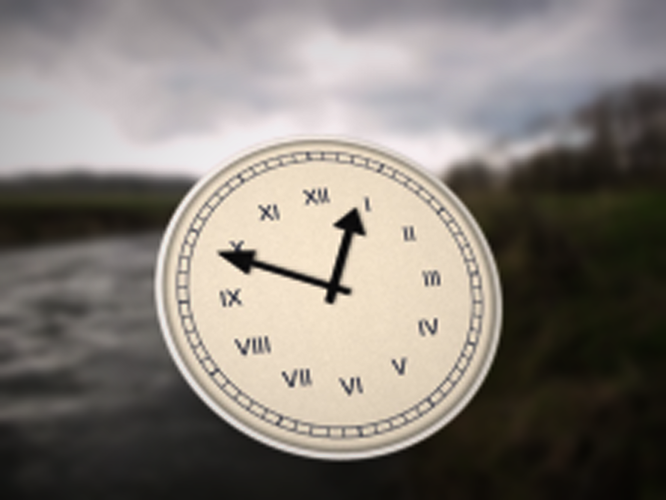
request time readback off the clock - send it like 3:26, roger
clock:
12:49
